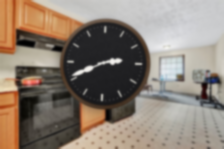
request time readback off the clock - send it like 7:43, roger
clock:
2:41
